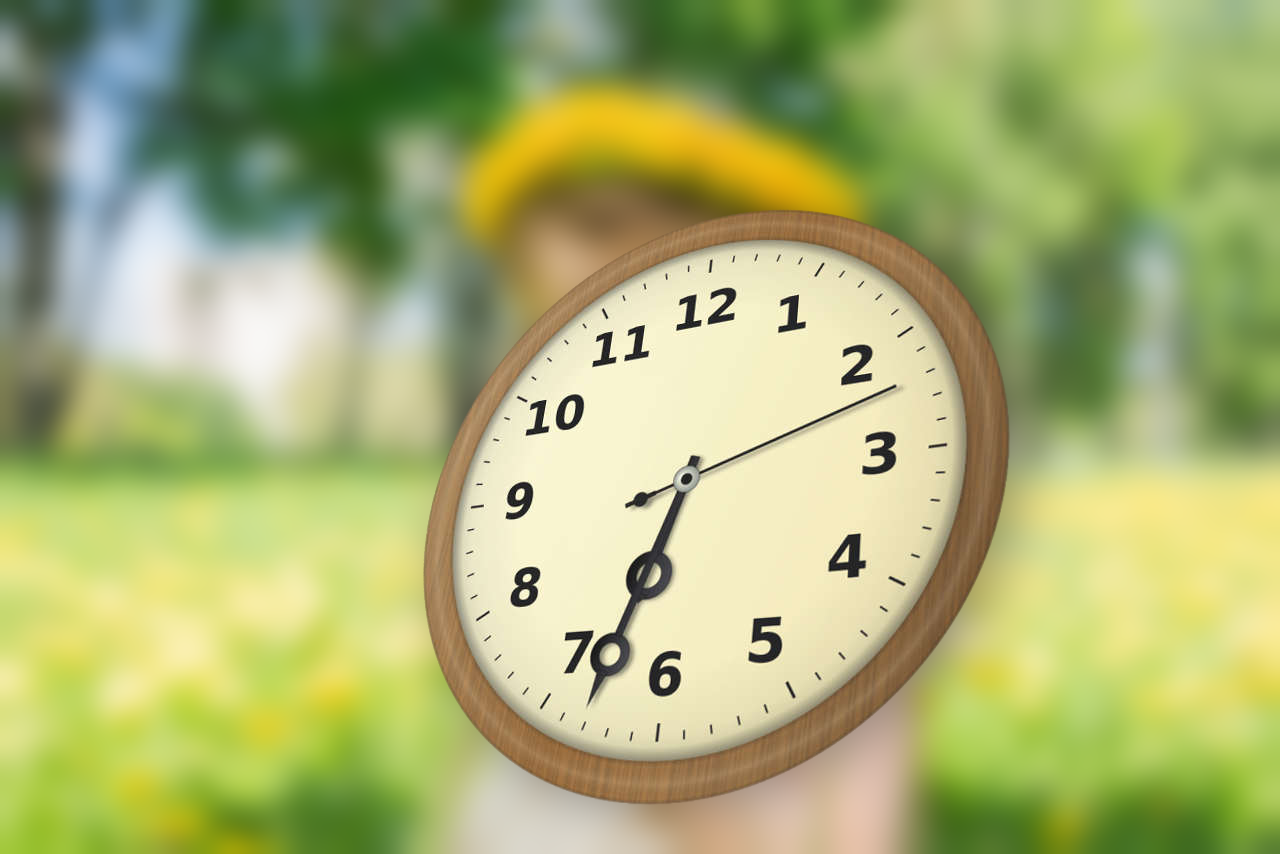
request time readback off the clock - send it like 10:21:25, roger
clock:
6:33:12
